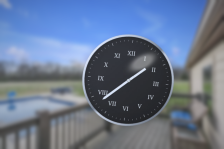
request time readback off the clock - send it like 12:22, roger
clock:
1:38
